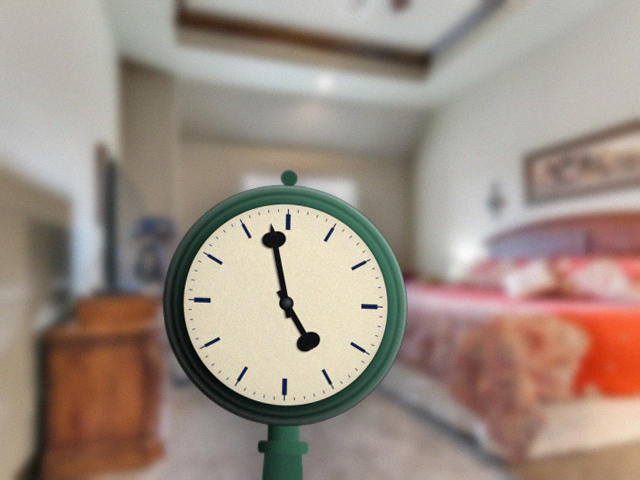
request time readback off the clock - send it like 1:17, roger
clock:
4:58
